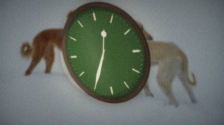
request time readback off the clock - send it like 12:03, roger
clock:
12:35
